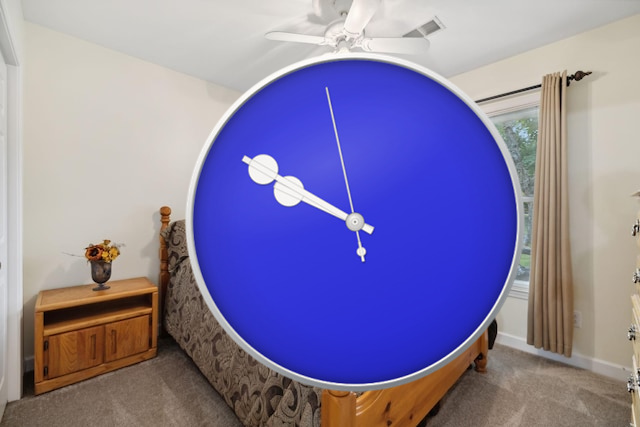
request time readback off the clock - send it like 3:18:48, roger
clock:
9:49:58
